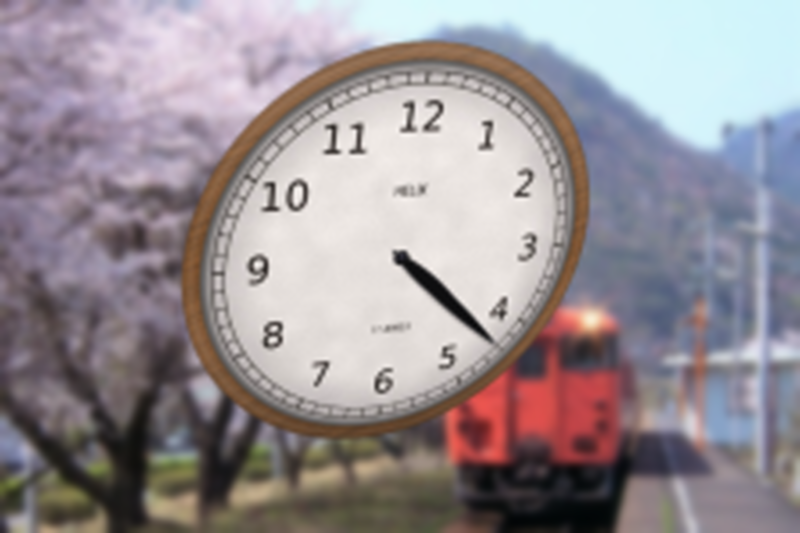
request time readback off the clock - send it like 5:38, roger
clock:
4:22
